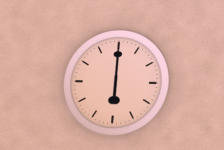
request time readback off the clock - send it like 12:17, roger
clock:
6:00
